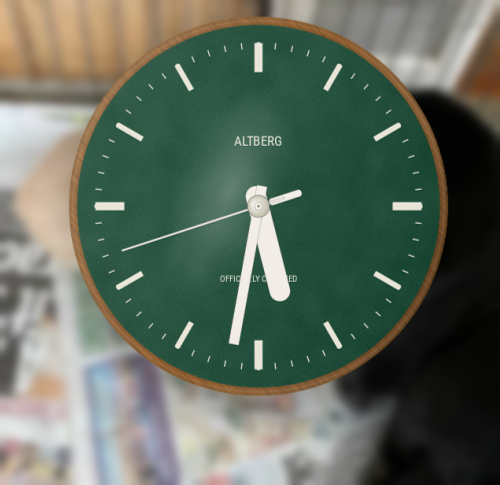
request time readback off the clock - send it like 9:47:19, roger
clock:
5:31:42
